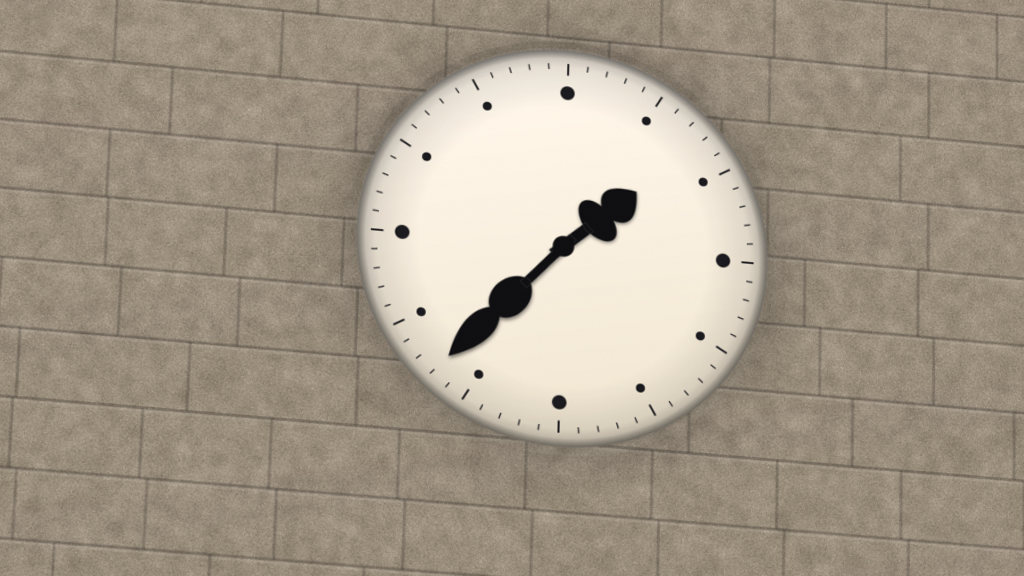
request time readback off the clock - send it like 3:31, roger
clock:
1:37
